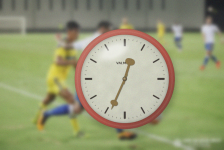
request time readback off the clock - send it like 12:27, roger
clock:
12:34
